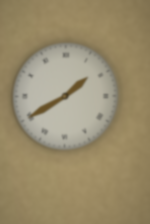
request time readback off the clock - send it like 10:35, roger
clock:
1:40
